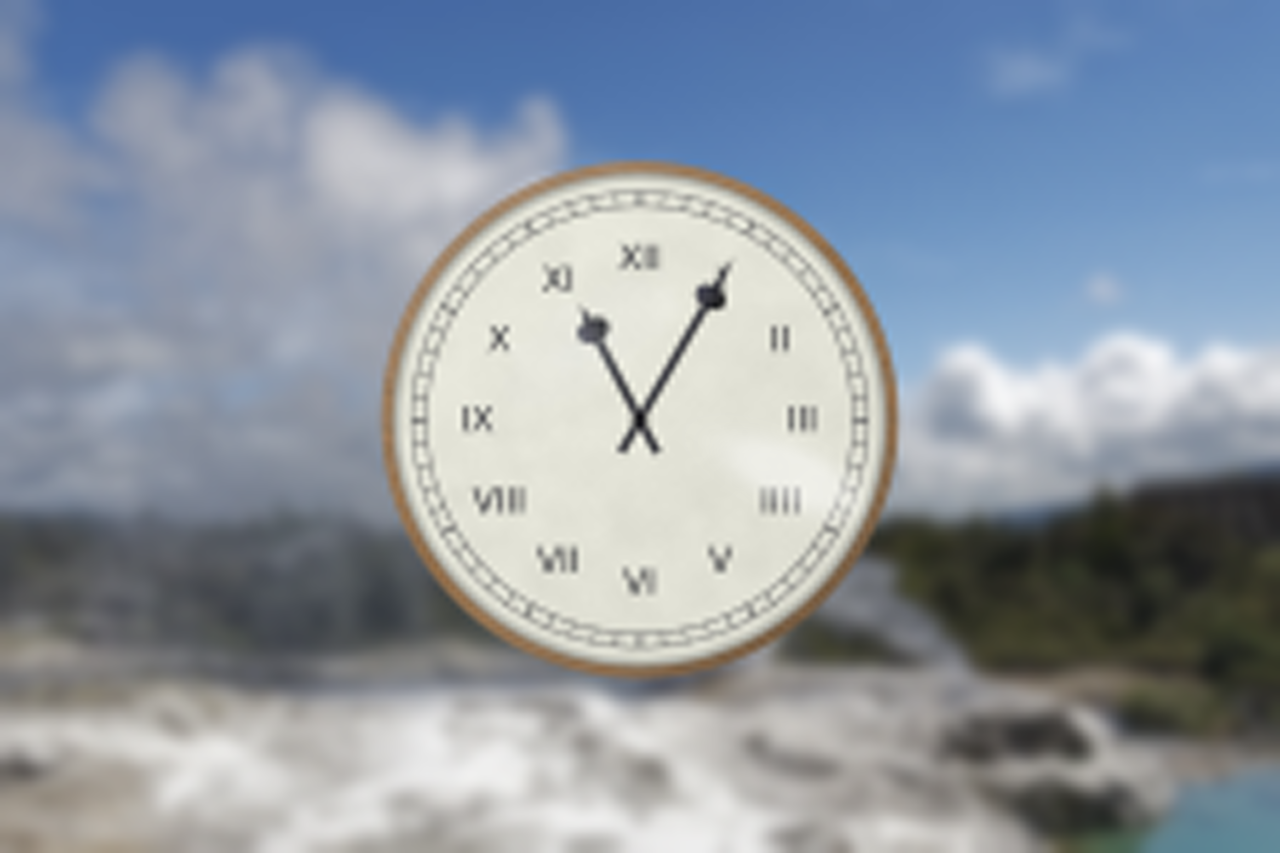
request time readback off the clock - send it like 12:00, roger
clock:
11:05
